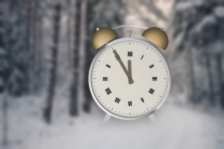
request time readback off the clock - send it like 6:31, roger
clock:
11:55
